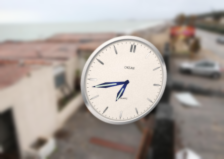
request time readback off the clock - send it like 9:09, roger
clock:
6:43
